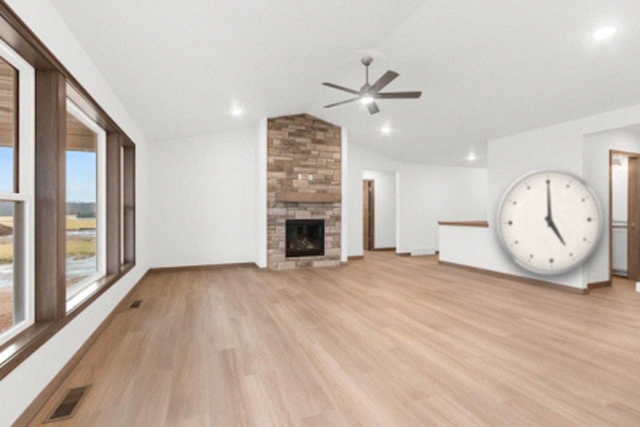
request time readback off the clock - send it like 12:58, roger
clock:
5:00
